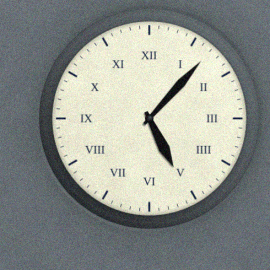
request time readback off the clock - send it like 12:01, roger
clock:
5:07
